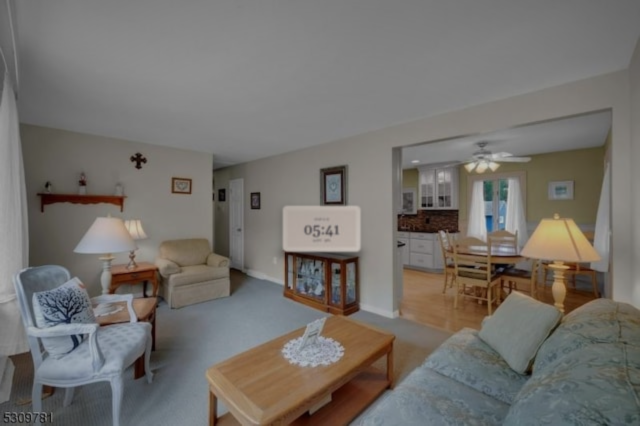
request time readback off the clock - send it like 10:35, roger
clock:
5:41
